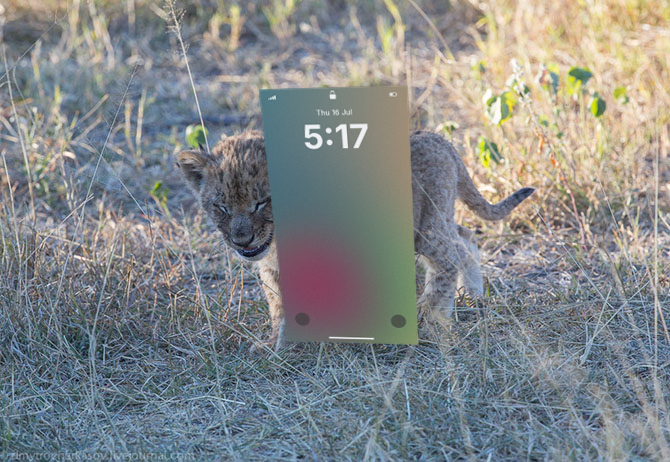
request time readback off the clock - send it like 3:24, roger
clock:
5:17
